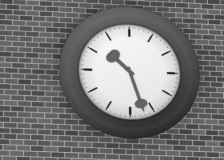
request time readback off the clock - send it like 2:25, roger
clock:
10:27
